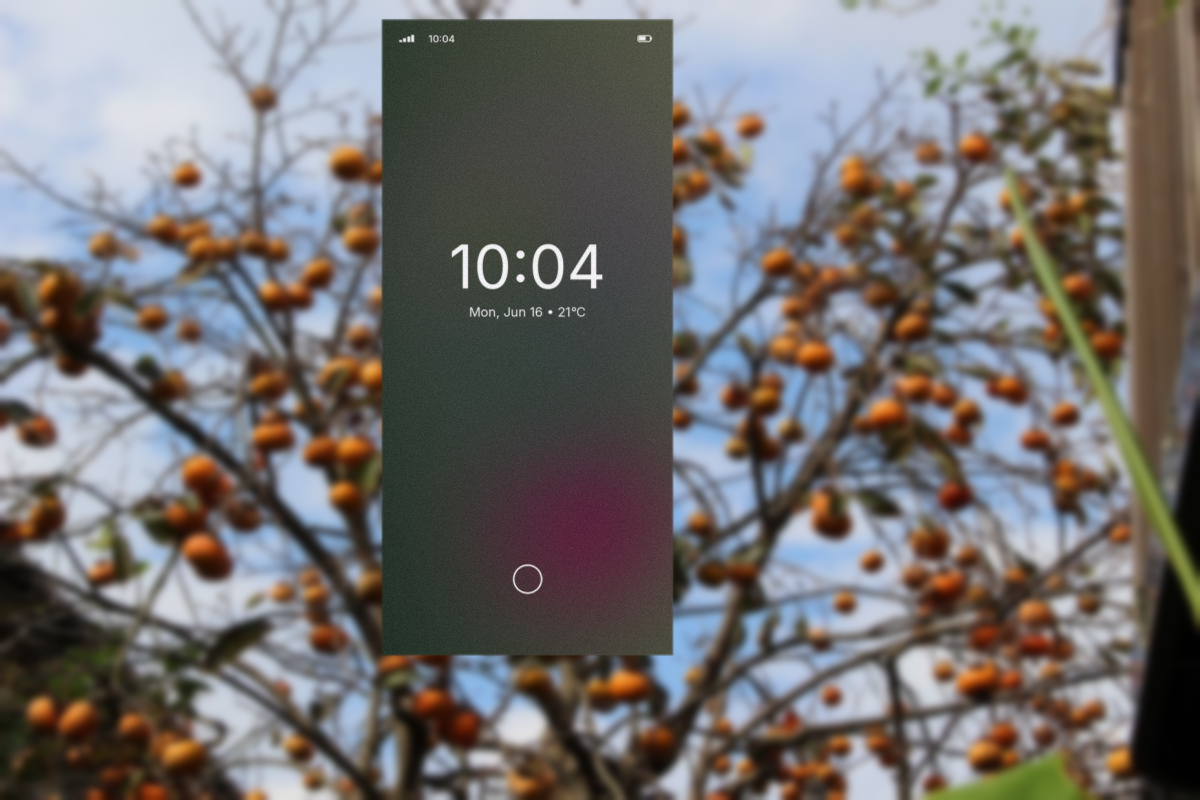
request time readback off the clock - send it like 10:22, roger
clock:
10:04
